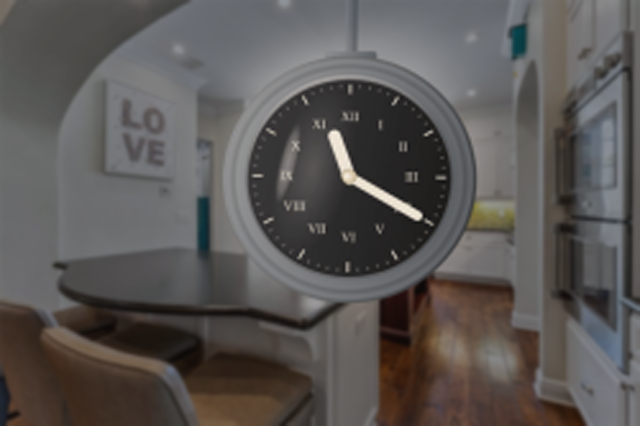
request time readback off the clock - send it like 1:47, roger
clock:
11:20
